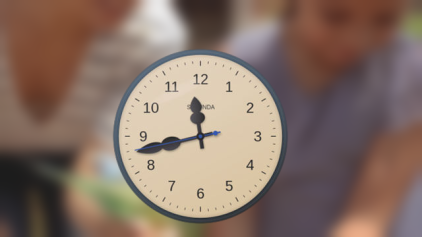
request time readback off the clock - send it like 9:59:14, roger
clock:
11:42:43
